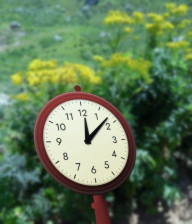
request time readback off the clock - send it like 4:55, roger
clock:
12:08
